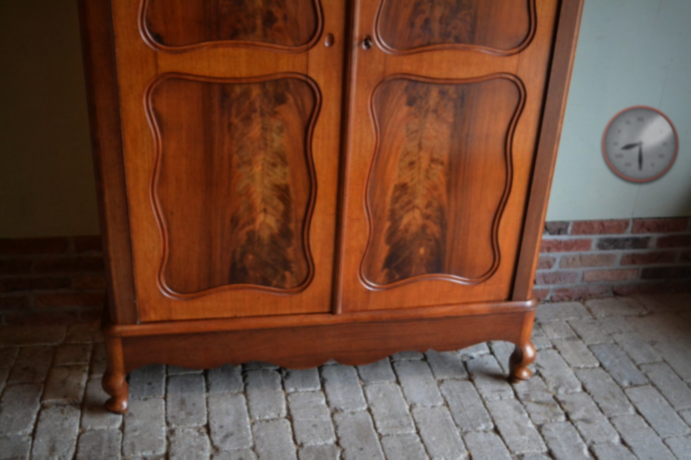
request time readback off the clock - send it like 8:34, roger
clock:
8:30
